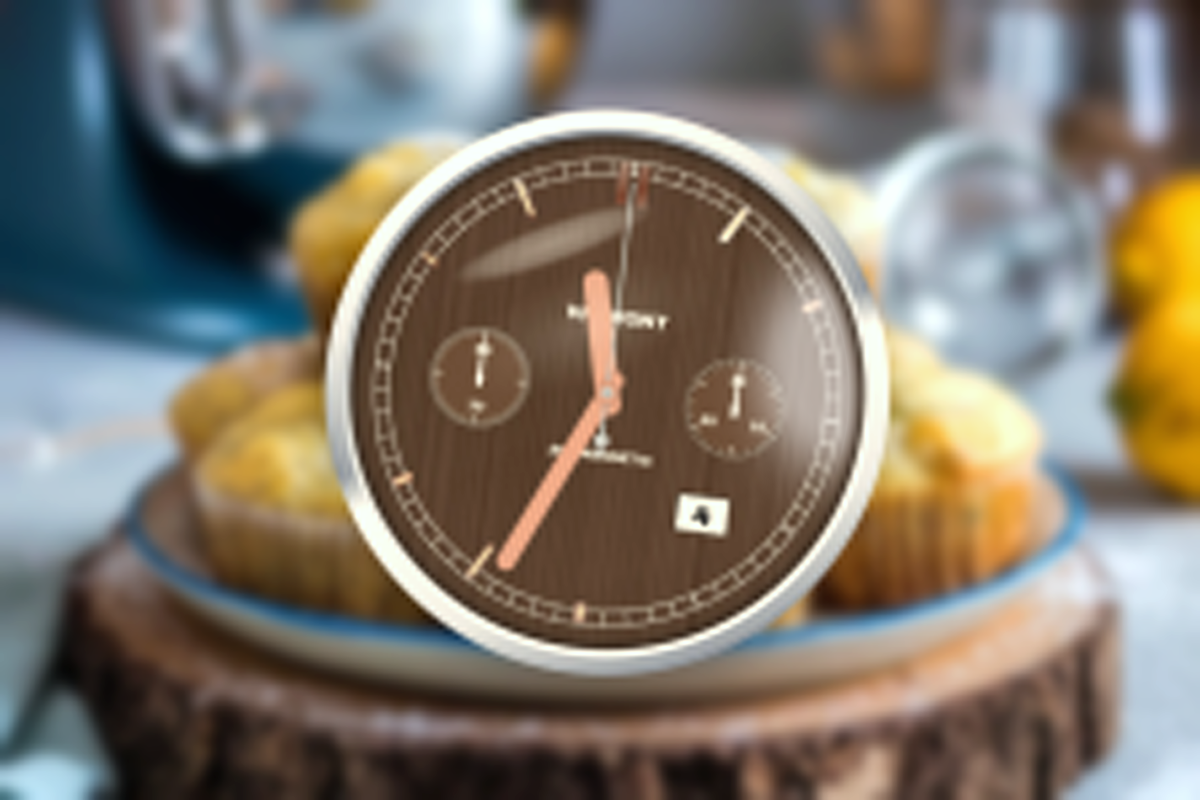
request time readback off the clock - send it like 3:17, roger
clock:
11:34
